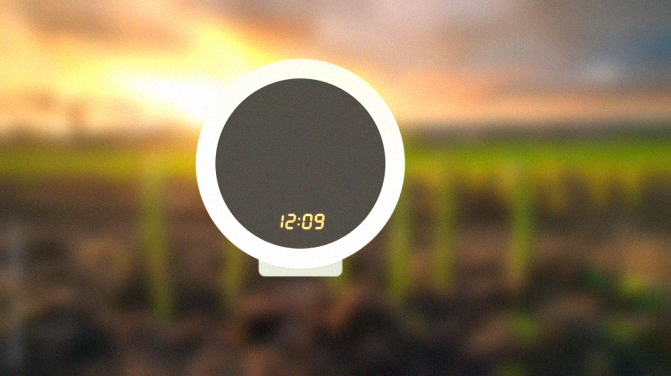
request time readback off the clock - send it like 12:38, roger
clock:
12:09
